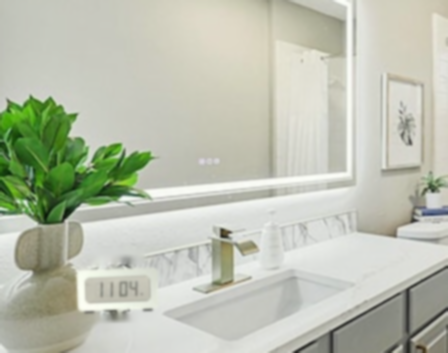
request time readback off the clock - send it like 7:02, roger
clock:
11:04
